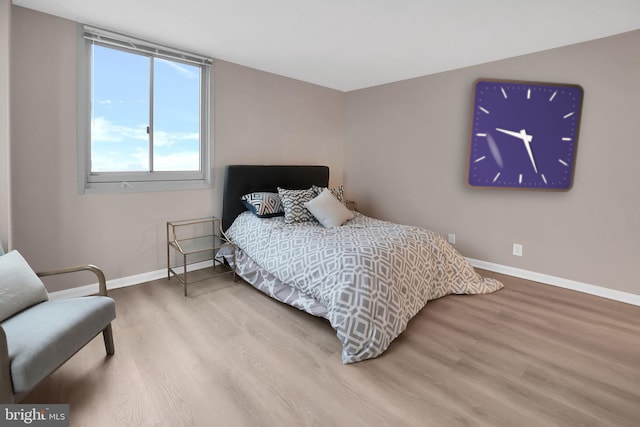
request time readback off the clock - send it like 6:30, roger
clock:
9:26
